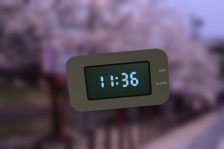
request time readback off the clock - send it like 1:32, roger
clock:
11:36
